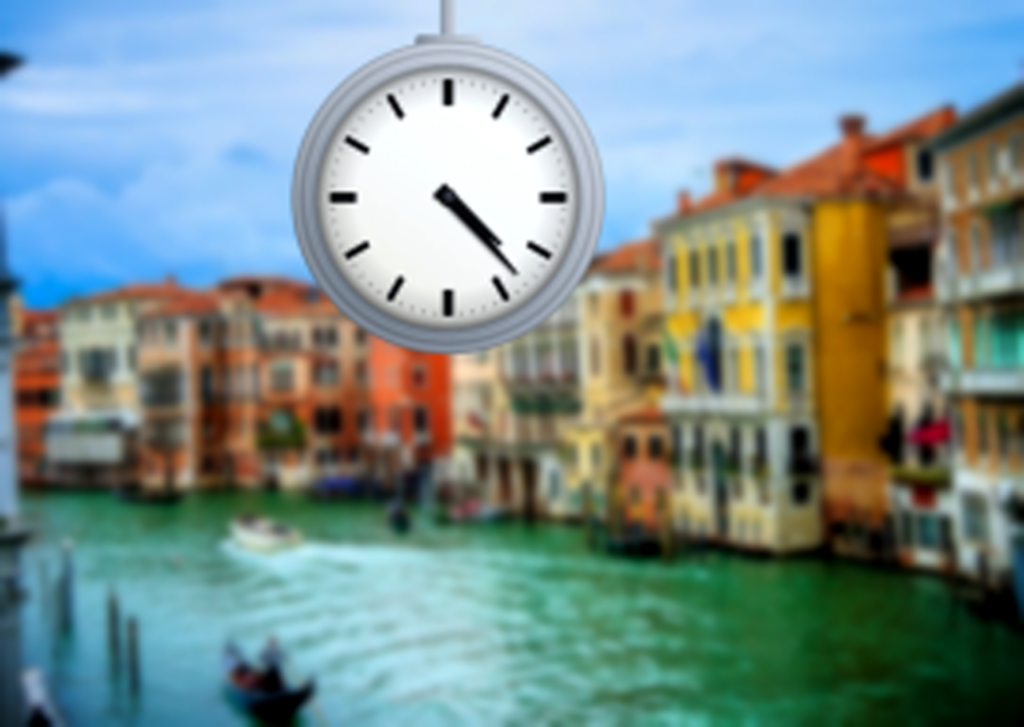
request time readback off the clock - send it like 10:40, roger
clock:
4:23
